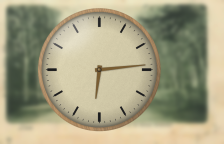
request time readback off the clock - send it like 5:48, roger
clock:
6:14
